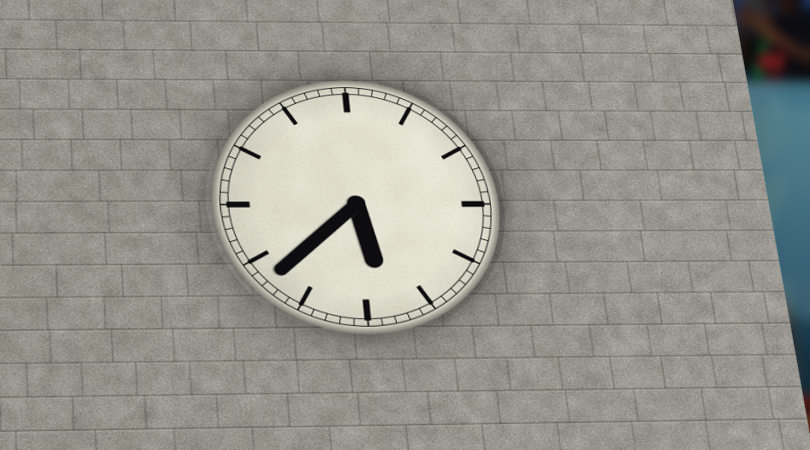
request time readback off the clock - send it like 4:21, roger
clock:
5:38
